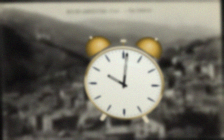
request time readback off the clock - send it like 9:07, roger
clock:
10:01
